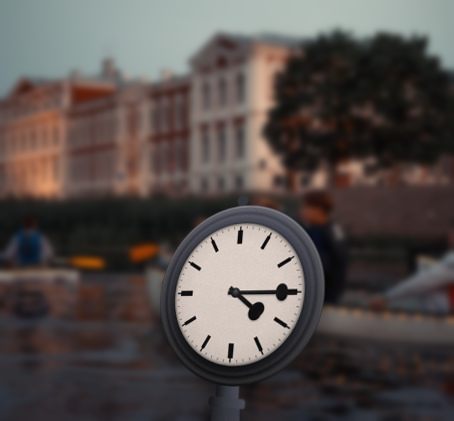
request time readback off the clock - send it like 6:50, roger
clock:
4:15
